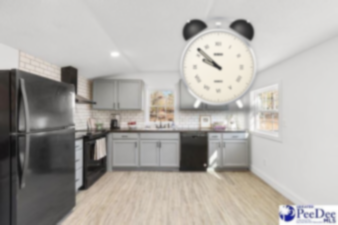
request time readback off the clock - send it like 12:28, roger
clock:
9:52
